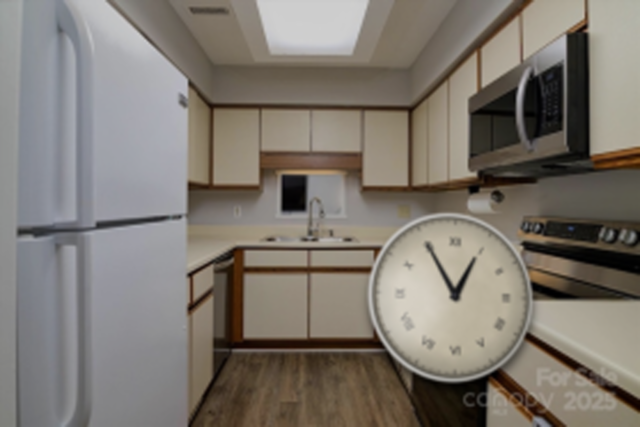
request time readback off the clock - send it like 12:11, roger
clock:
12:55
